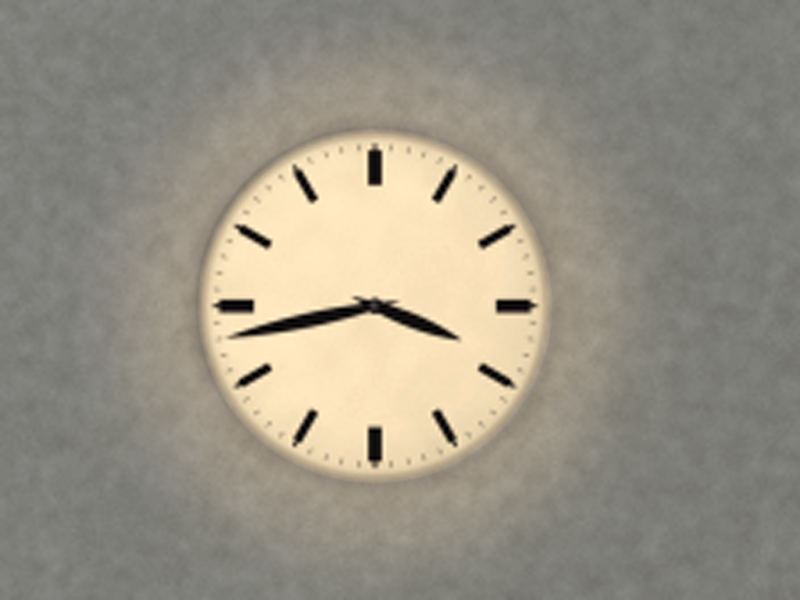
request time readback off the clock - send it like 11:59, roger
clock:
3:43
